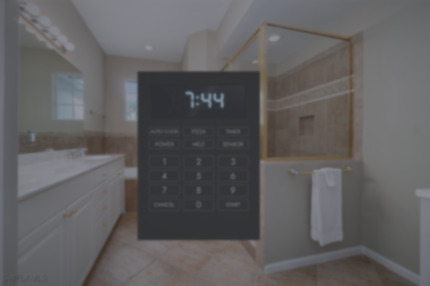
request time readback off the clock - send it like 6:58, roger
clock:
7:44
